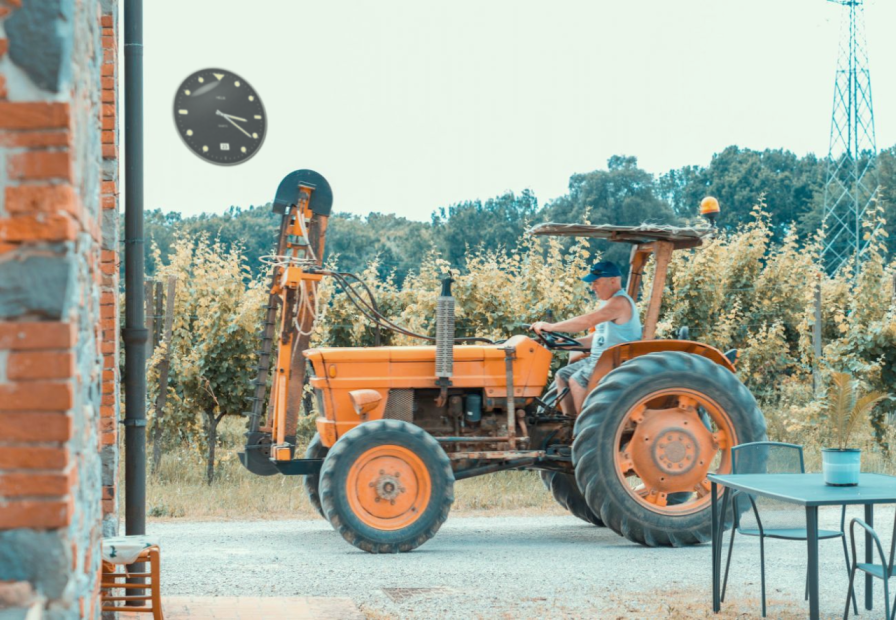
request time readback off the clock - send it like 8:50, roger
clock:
3:21
